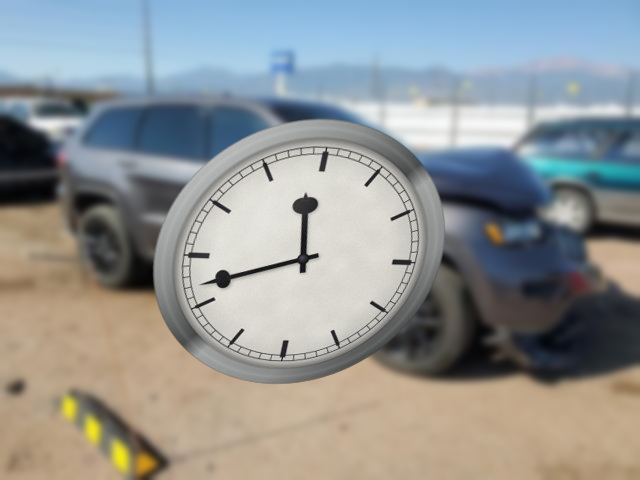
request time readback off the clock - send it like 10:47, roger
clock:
11:42
